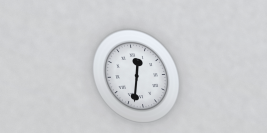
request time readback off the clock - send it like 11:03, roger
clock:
12:33
